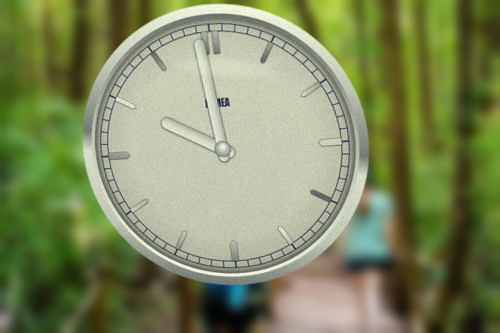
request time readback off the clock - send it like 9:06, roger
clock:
9:59
